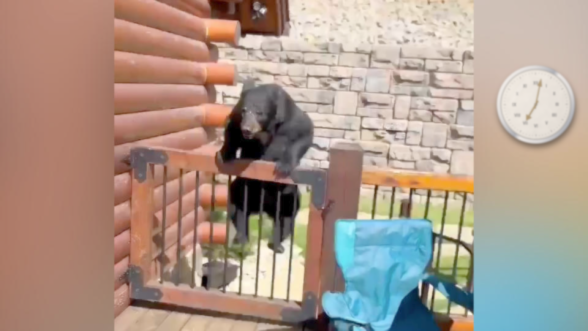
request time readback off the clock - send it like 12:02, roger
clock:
7:02
